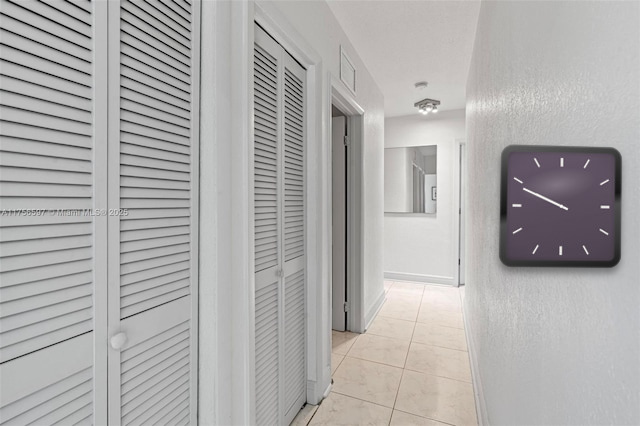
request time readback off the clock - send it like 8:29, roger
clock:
9:49
